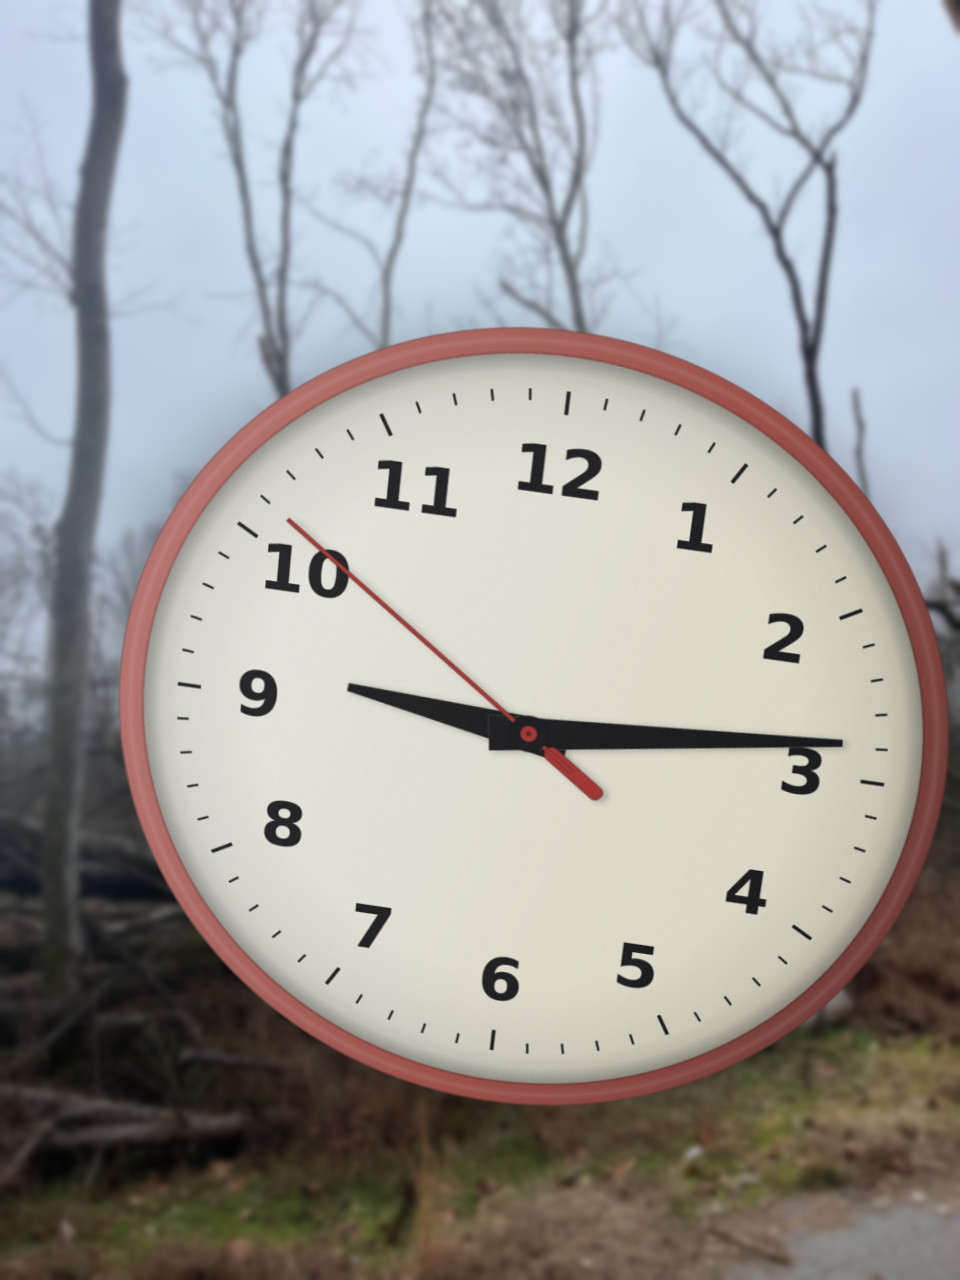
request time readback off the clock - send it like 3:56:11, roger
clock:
9:13:51
